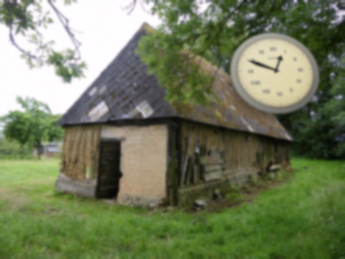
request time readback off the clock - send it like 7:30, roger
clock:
12:49
